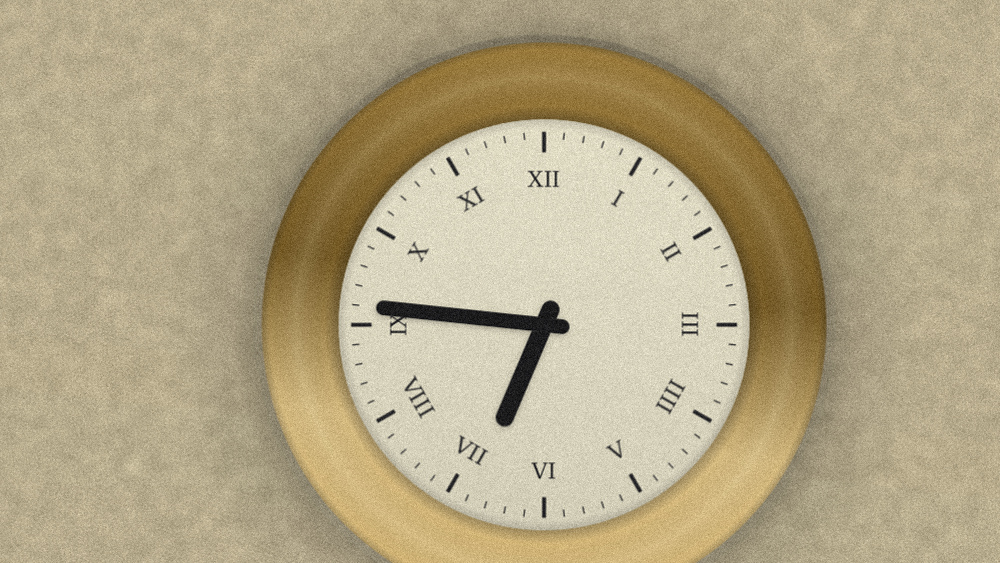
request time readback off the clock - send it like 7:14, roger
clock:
6:46
